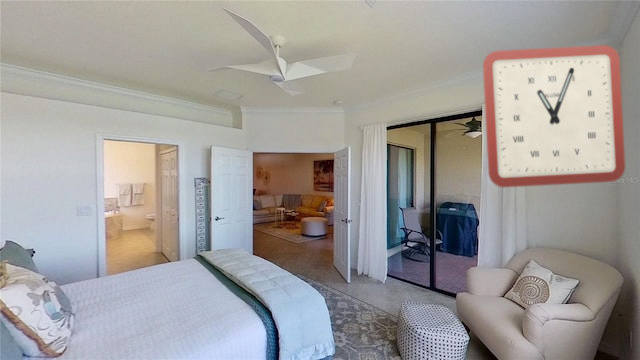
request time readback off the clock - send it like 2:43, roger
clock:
11:04
